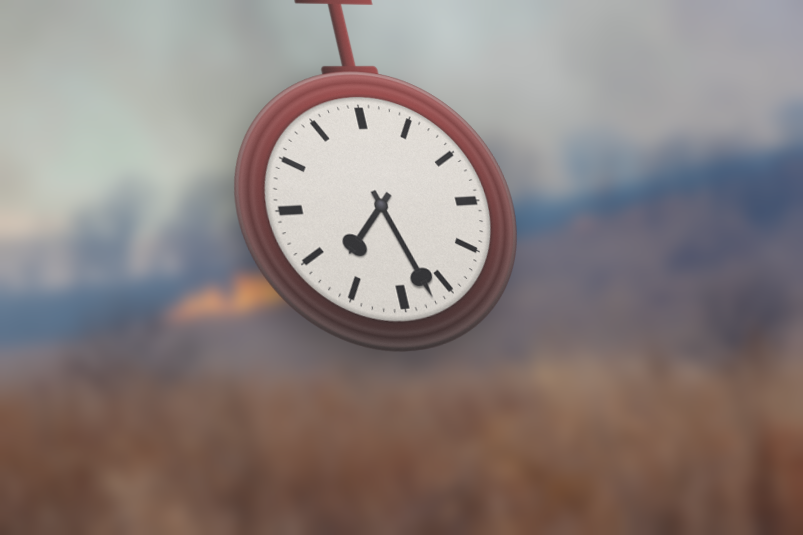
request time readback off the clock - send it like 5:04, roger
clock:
7:27
